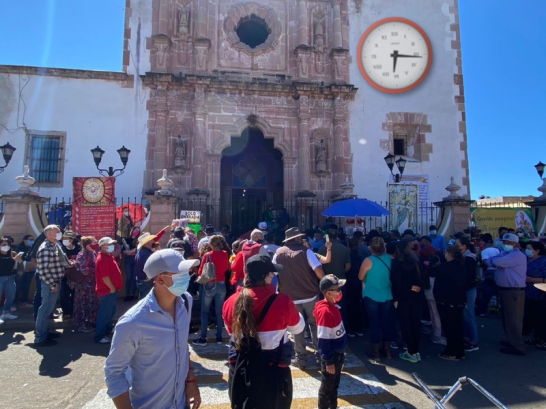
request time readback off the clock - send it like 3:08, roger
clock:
6:16
